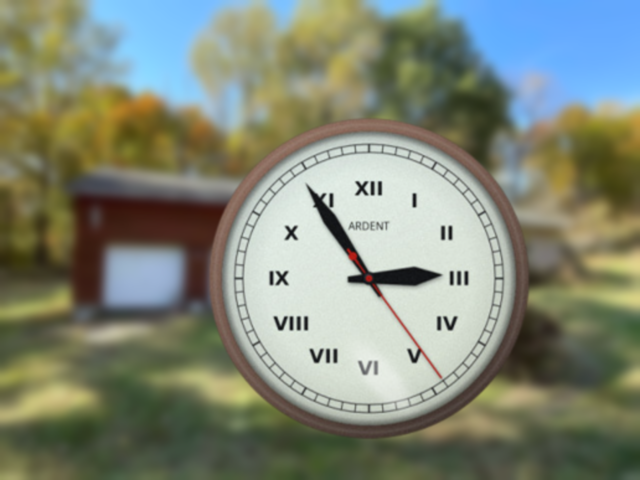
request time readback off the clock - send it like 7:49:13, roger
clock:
2:54:24
